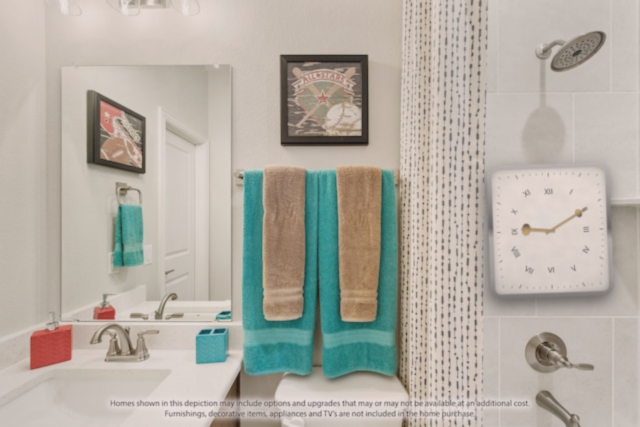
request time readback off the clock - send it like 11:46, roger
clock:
9:10
